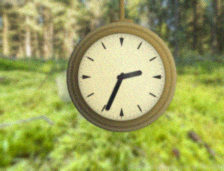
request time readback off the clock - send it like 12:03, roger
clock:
2:34
